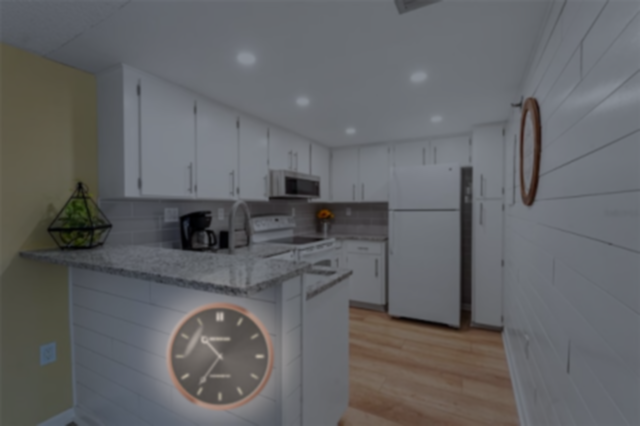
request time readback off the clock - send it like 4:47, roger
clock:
10:36
